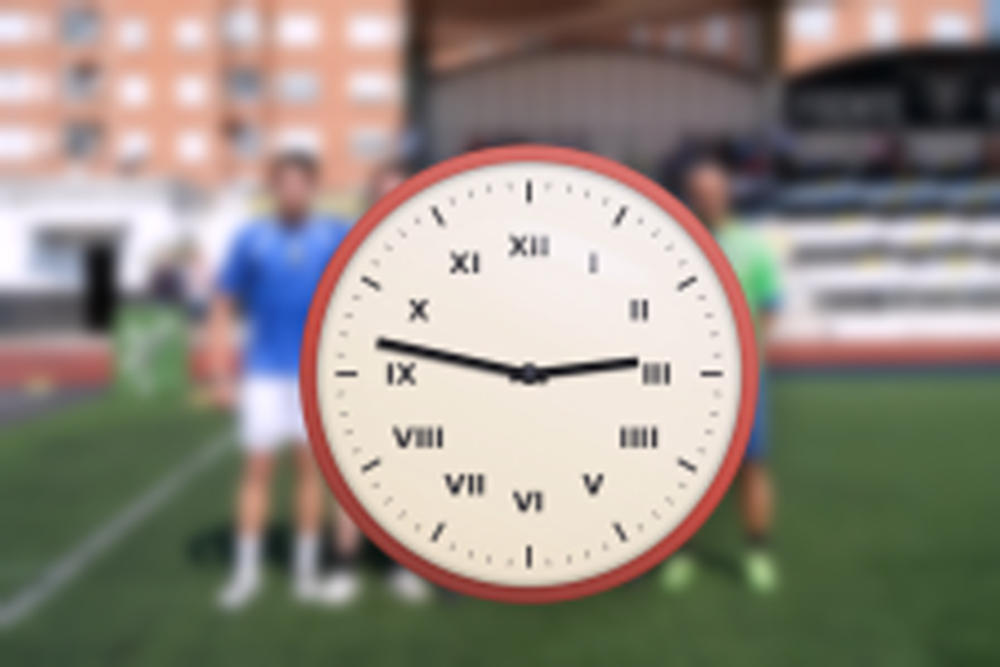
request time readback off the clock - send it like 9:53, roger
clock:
2:47
